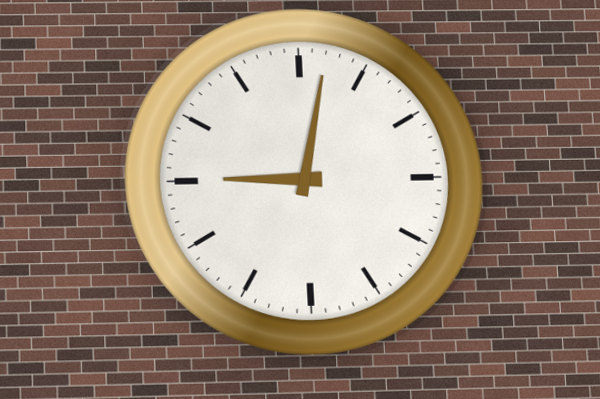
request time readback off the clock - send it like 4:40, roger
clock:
9:02
